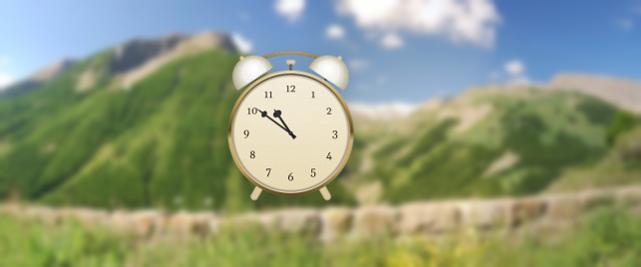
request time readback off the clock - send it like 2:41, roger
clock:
10:51
